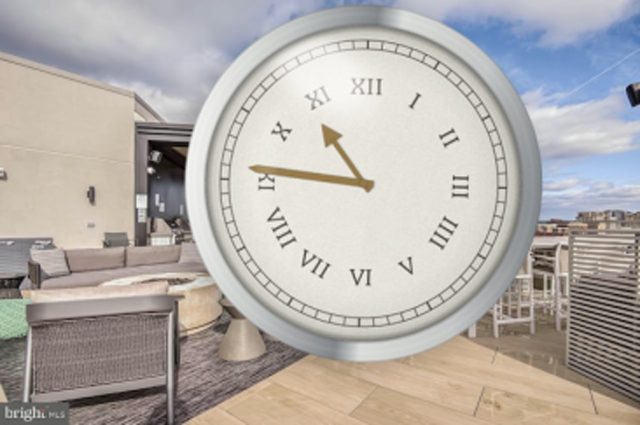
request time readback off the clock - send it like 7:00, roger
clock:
10:46
